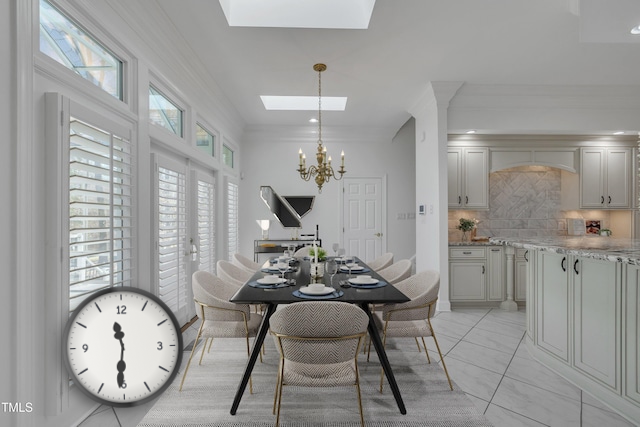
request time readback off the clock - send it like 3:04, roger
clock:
11:31
